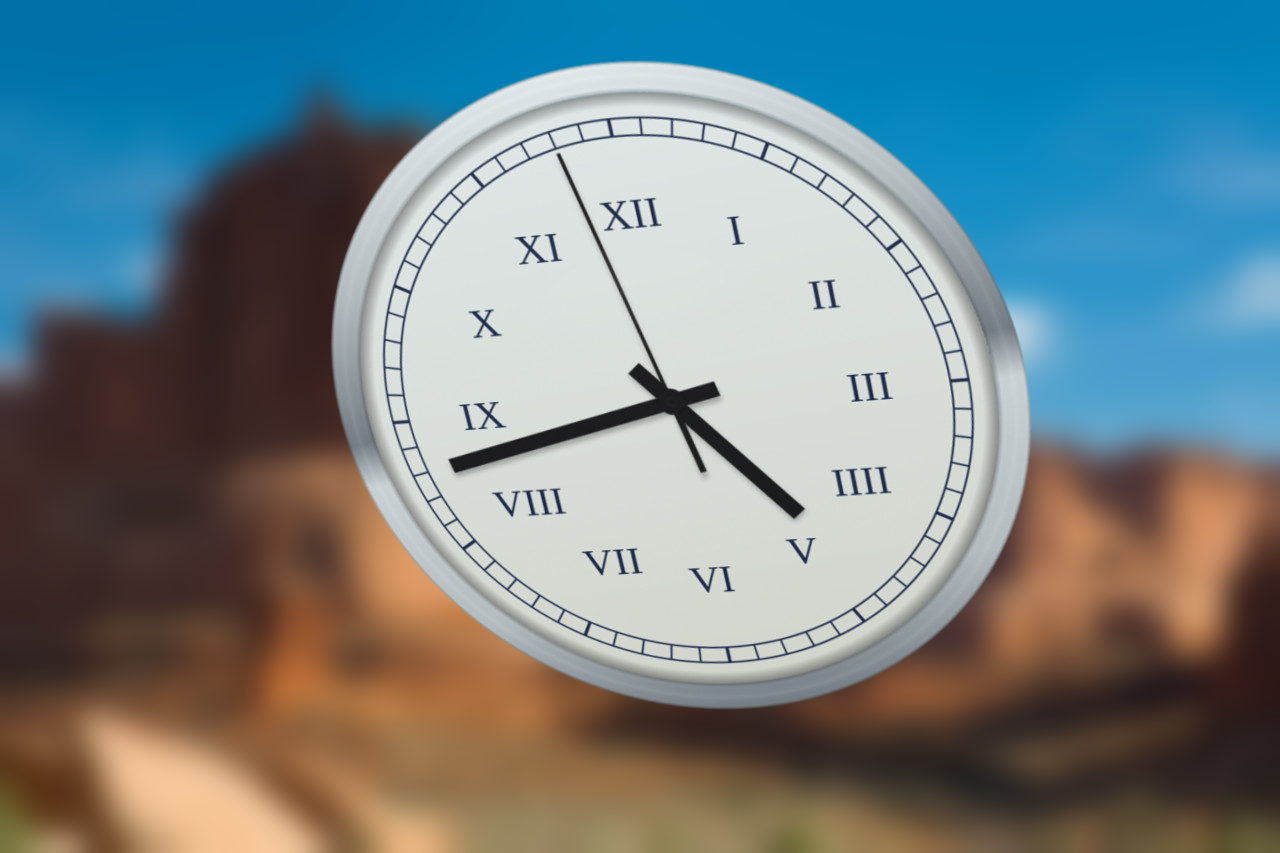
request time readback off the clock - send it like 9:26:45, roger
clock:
4:42:58
